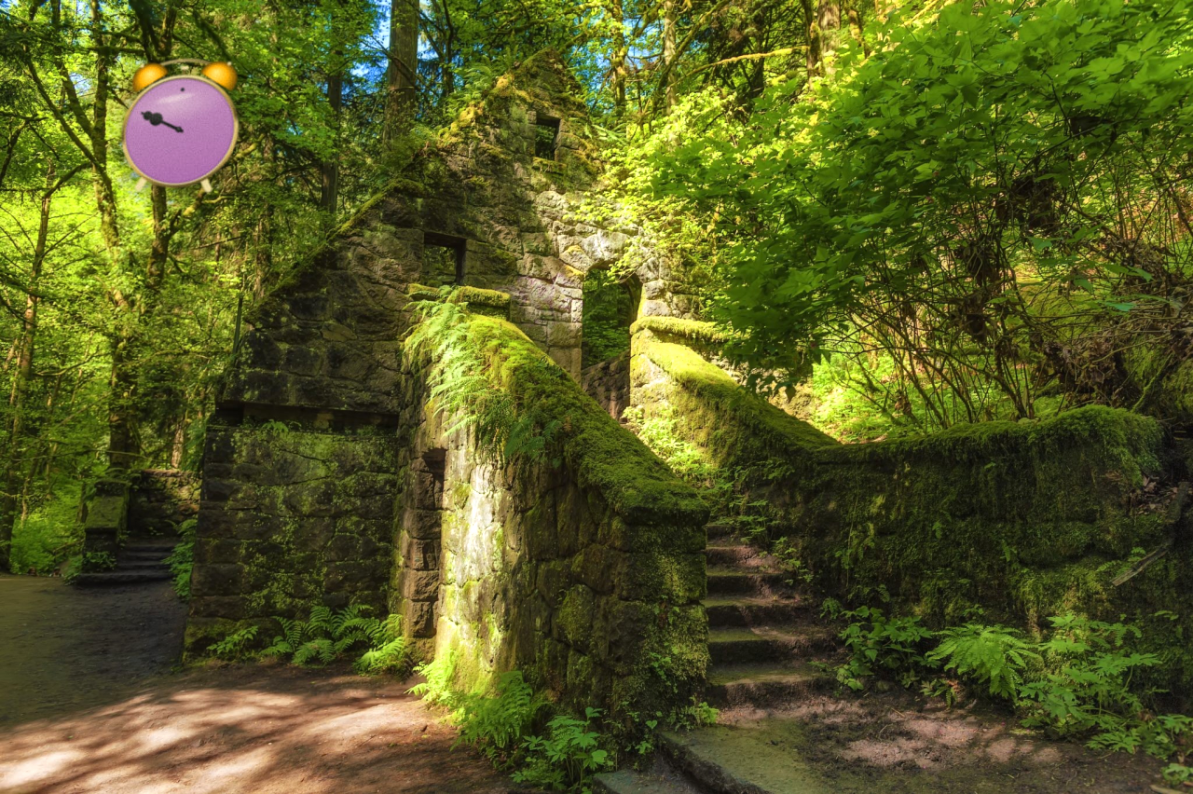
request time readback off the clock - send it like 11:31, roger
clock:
9:49
